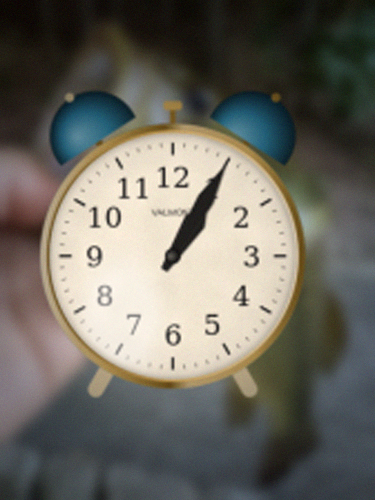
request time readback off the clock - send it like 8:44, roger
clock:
1:05
